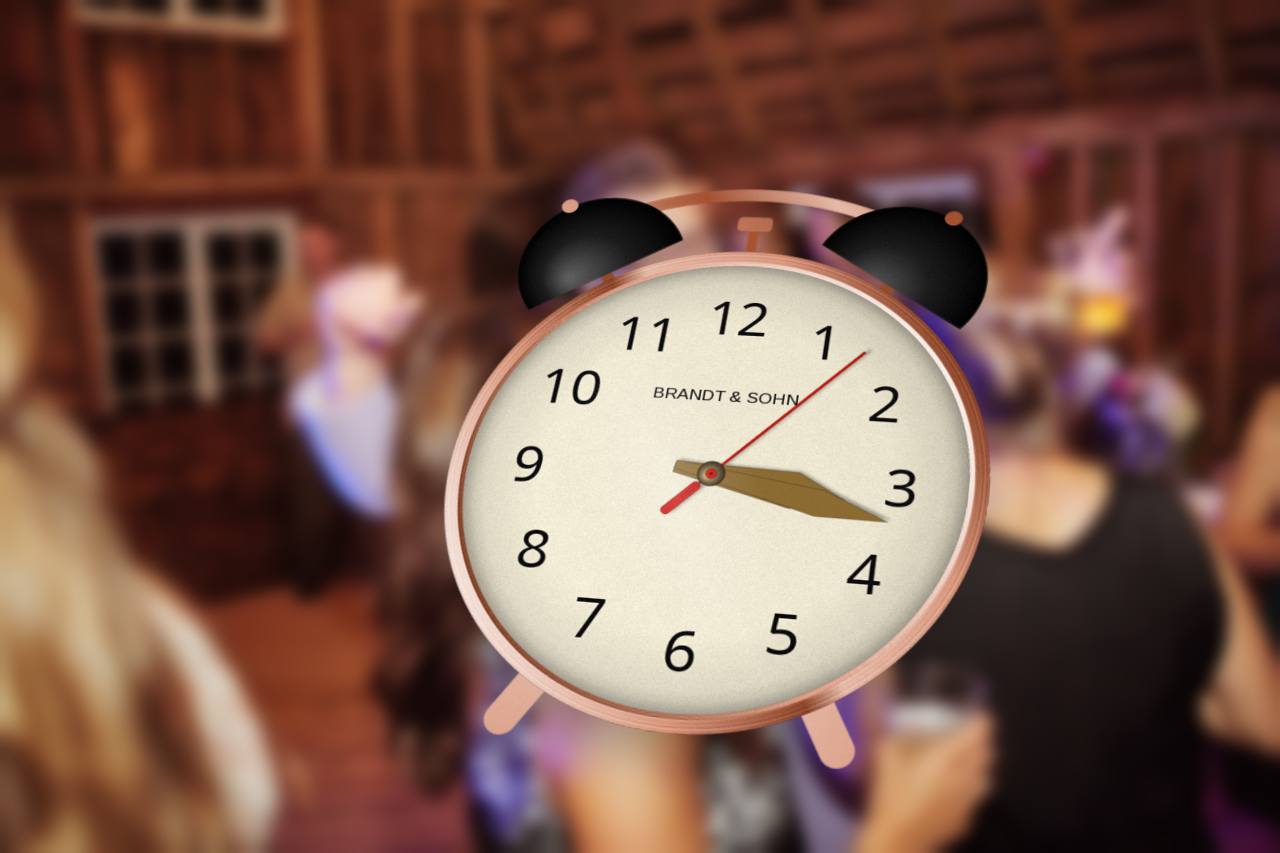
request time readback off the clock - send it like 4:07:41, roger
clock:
3:17:07
